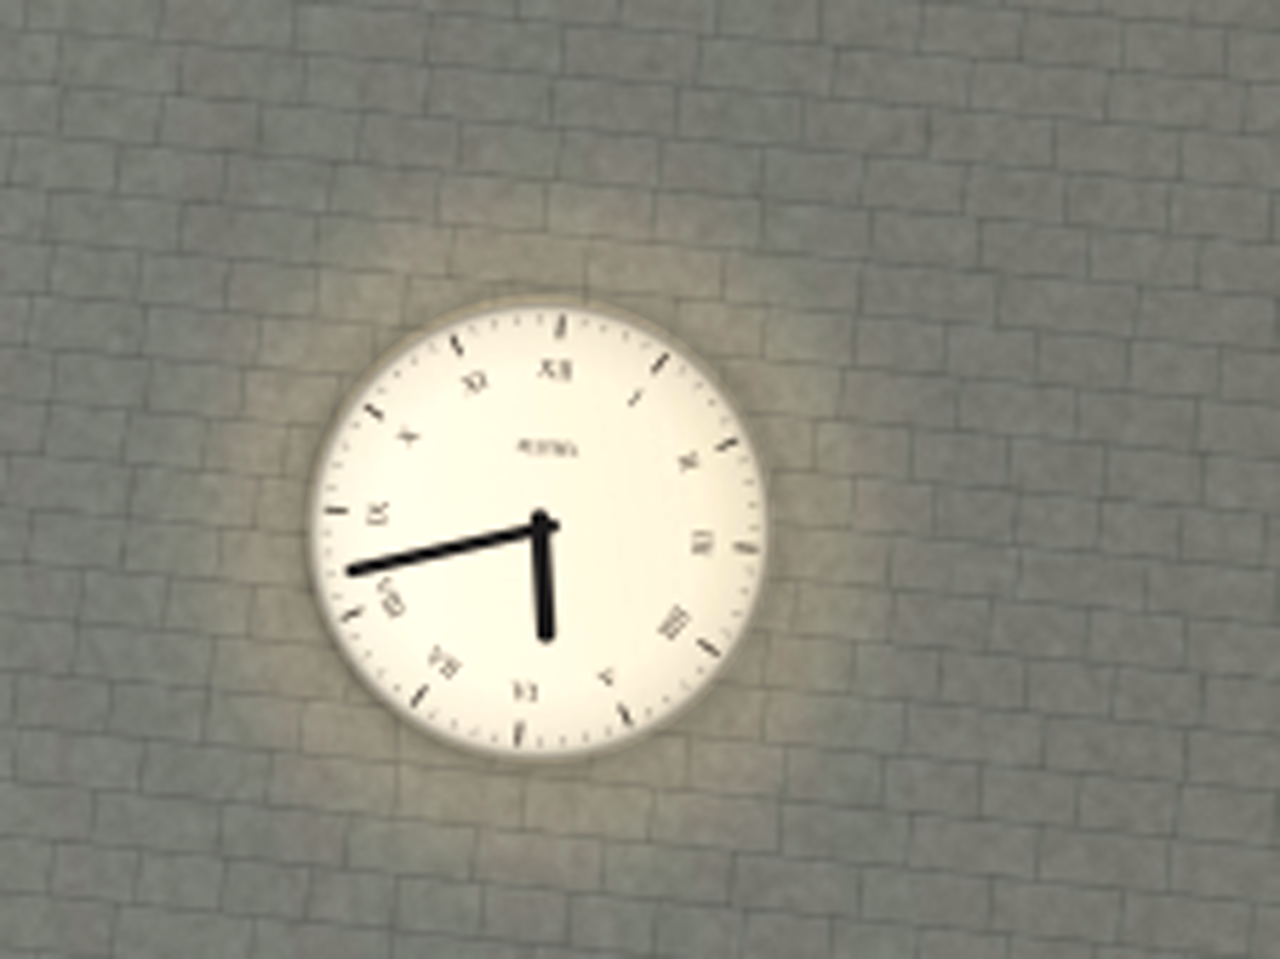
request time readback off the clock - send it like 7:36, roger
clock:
5:42
